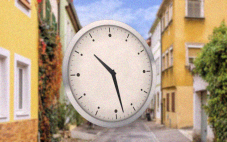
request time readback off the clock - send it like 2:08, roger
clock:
10:28
